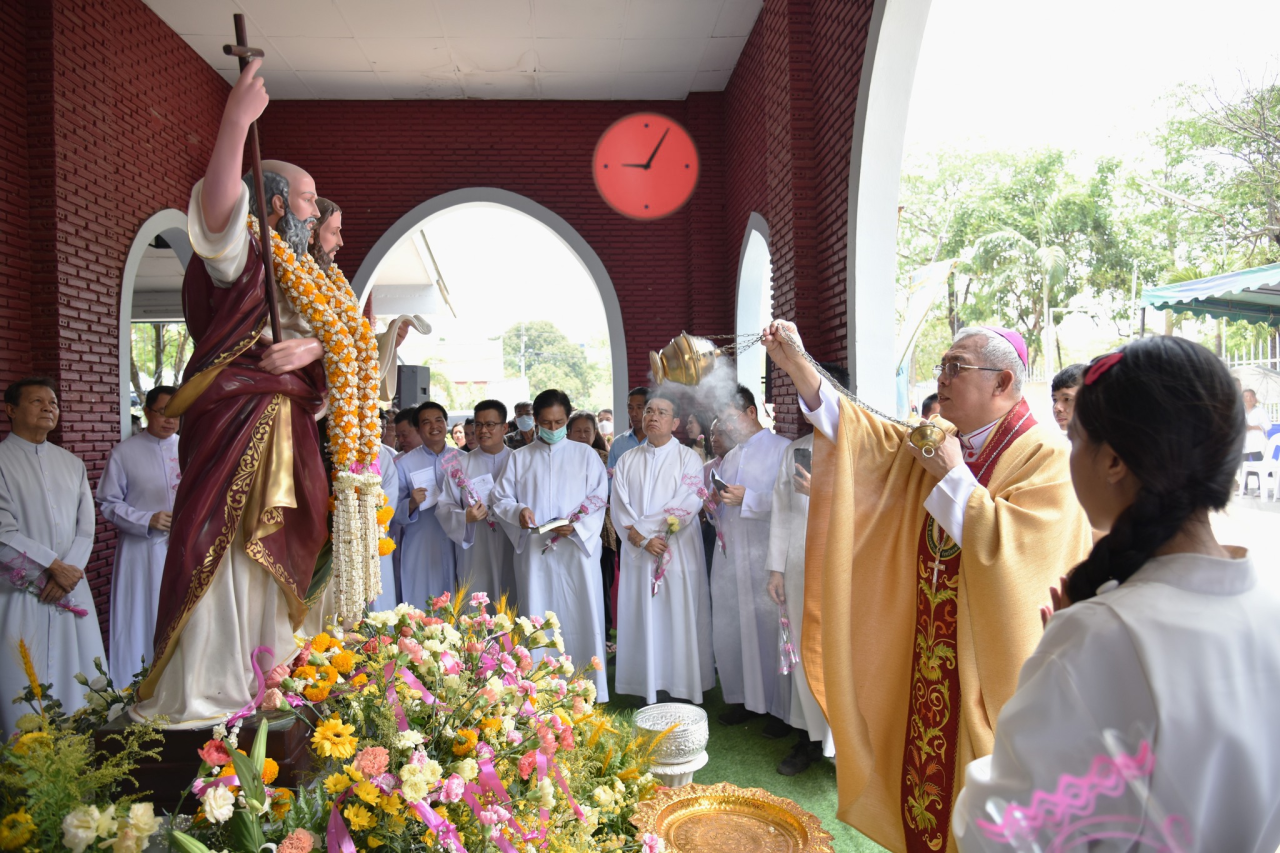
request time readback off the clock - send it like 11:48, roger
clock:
9:05
